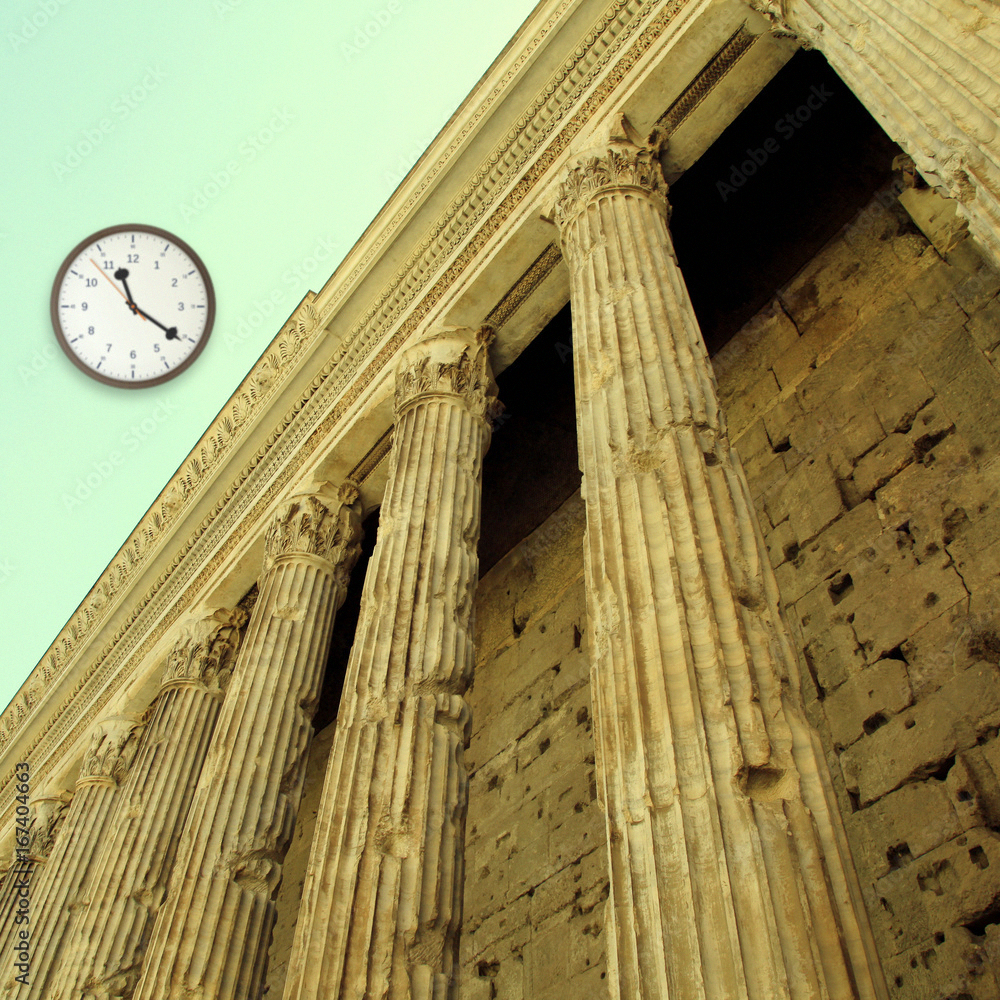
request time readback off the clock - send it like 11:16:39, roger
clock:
11:20:53
